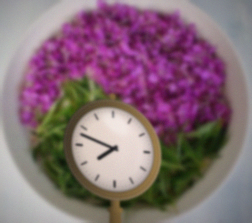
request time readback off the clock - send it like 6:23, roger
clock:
7:48
